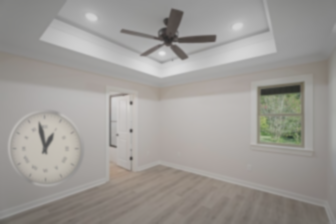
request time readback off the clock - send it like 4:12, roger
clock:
12:58
